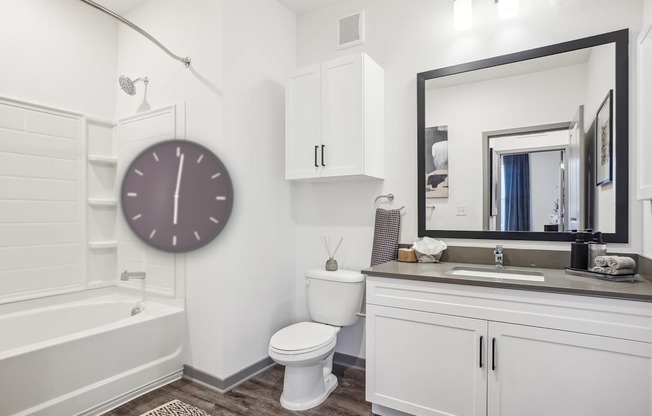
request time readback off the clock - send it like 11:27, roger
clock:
6:01
